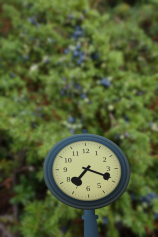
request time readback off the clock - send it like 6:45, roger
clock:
7:19
